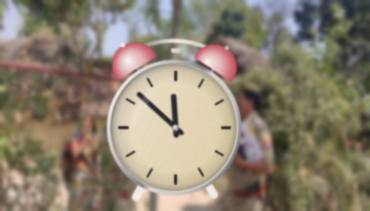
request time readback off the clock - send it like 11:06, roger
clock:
11:52
